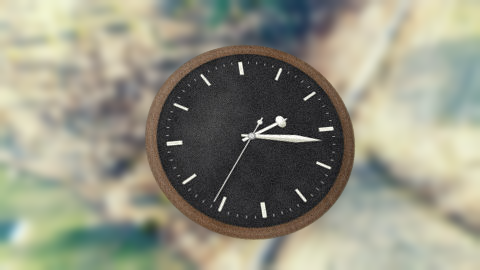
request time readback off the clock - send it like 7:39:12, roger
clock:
2:16:36
